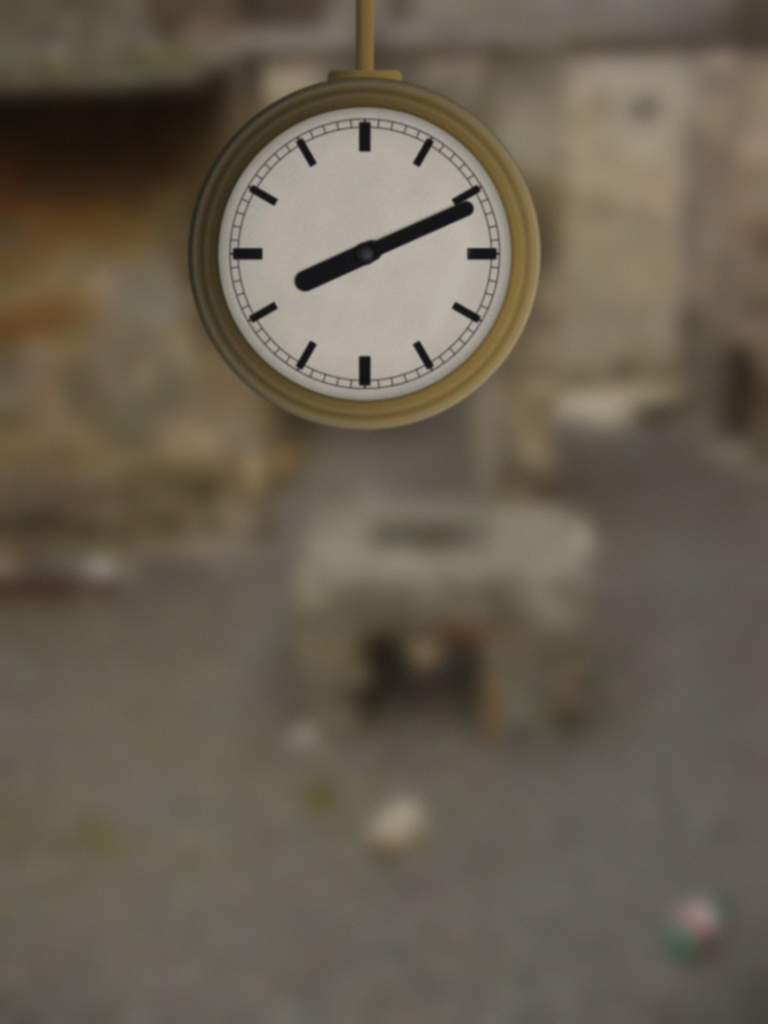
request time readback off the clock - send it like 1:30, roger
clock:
8:11
